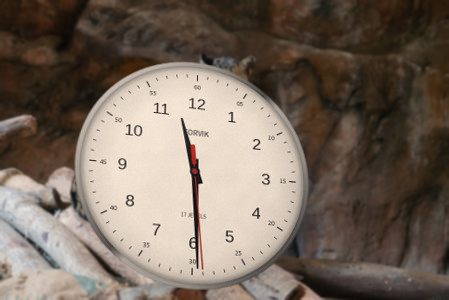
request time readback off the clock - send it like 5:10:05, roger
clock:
11:29:29
